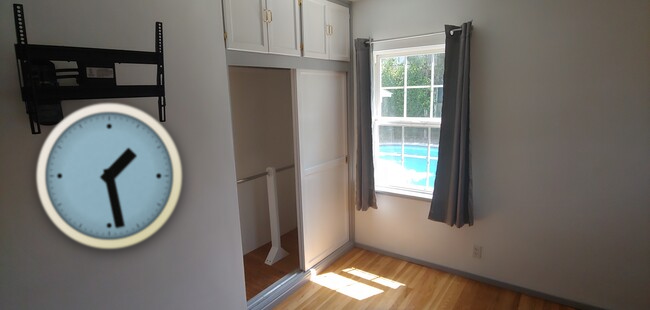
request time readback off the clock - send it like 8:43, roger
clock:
1:28
